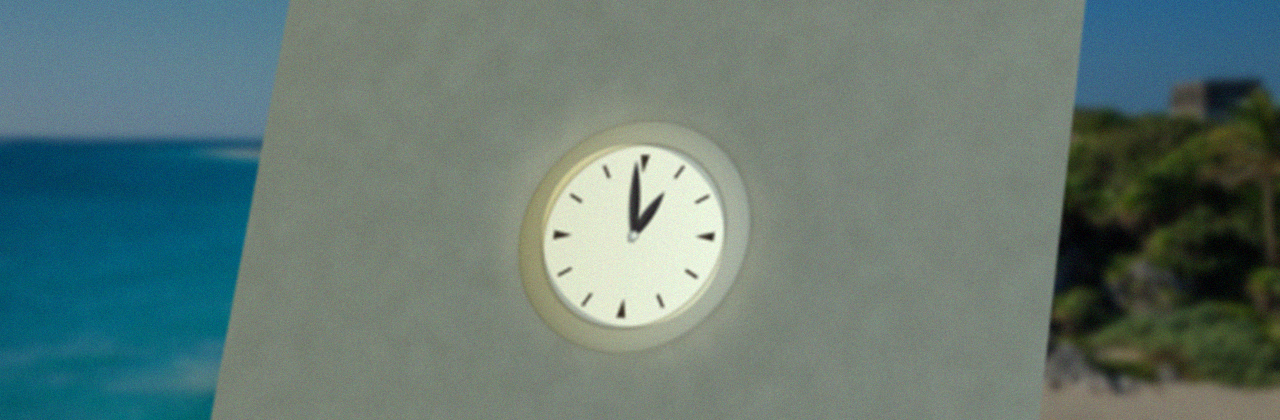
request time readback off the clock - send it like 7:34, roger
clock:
12:59
